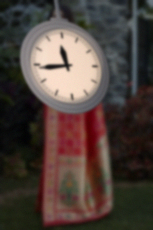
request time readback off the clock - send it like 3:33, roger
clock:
11:44
